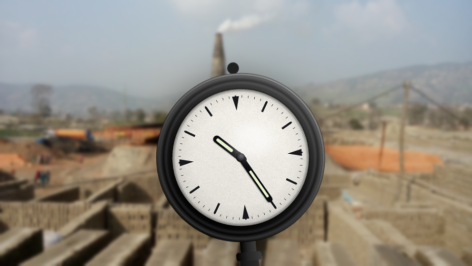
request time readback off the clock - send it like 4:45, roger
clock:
10:25
